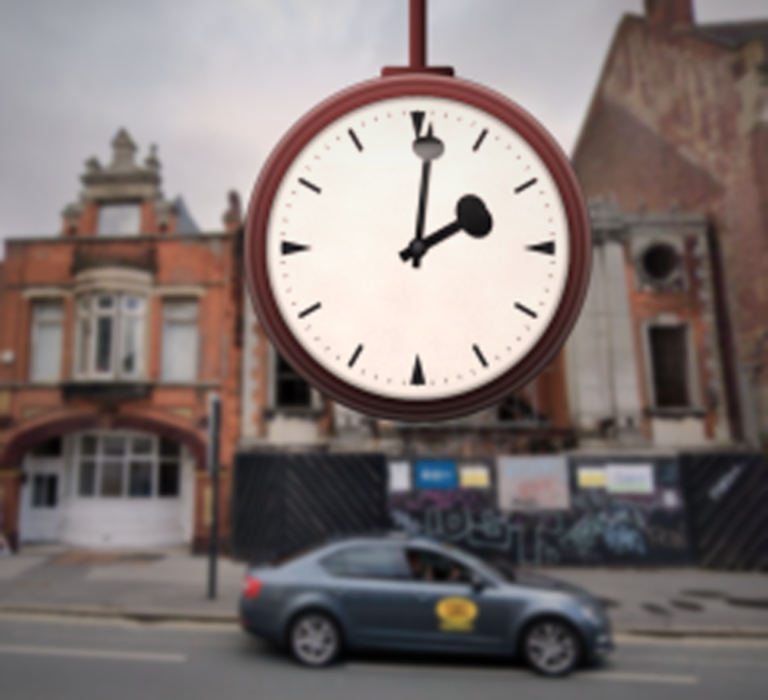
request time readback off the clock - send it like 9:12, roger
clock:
2:01
